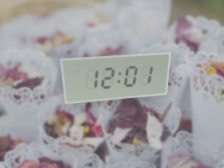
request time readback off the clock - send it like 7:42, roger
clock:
12:01
